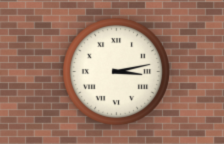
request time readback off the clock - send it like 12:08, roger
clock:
3:13
